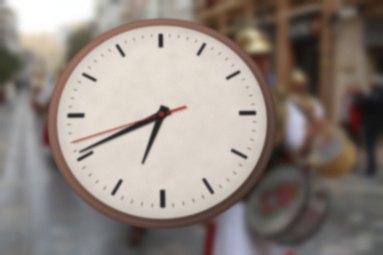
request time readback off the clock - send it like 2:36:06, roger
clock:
6:40:42
